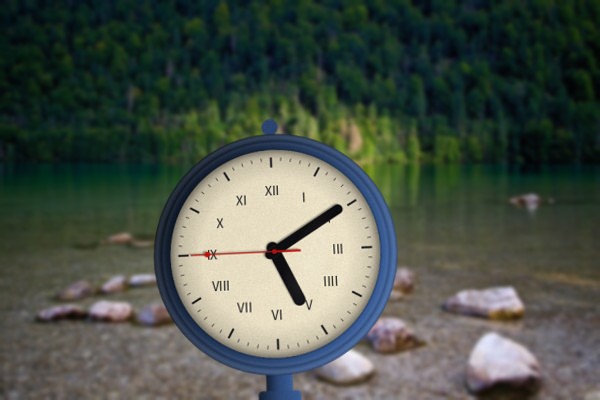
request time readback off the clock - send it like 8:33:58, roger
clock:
5:09:45
